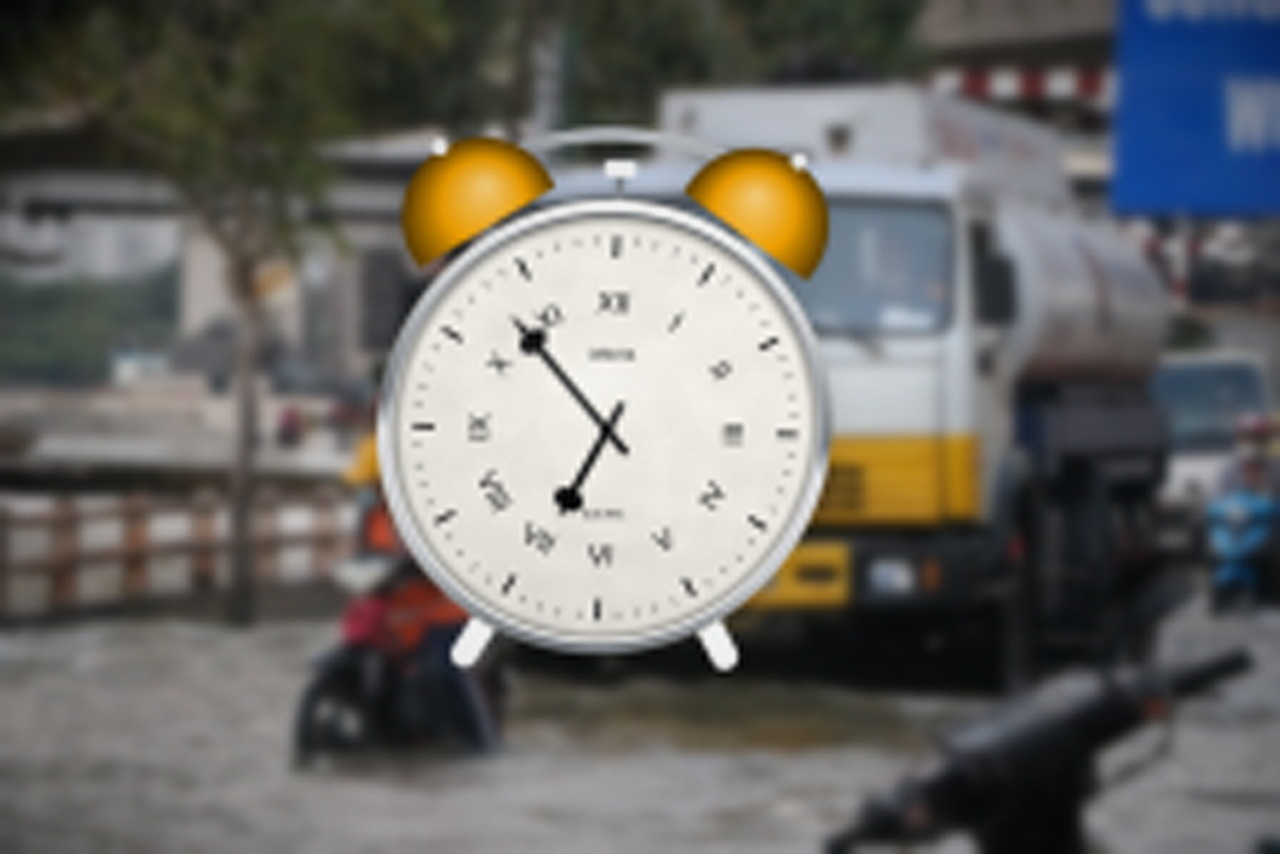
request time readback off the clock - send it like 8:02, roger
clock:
6:53
